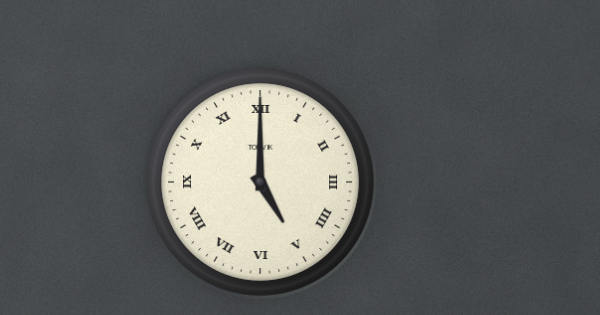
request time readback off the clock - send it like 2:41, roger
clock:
5:00
